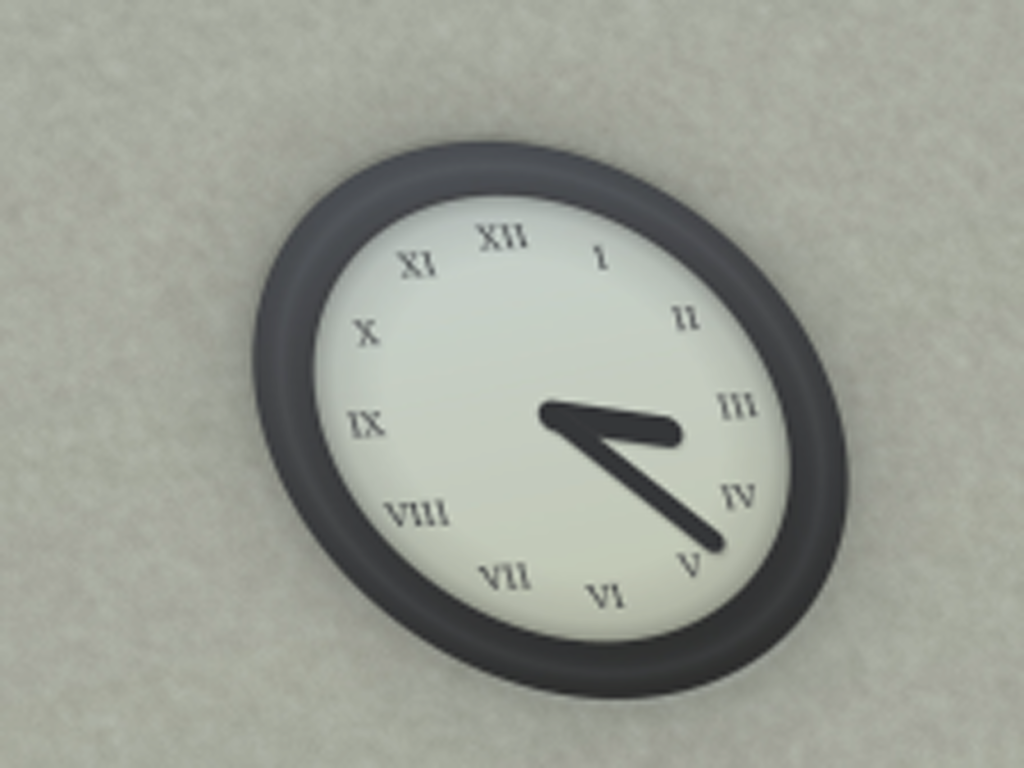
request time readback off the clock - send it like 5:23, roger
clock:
3:23
